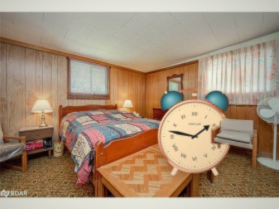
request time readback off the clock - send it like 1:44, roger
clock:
1:47
